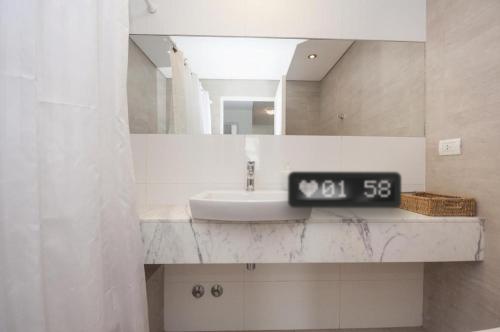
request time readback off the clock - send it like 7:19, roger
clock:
1:58
